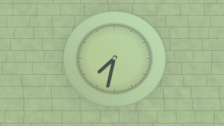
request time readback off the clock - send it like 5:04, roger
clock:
7:32
